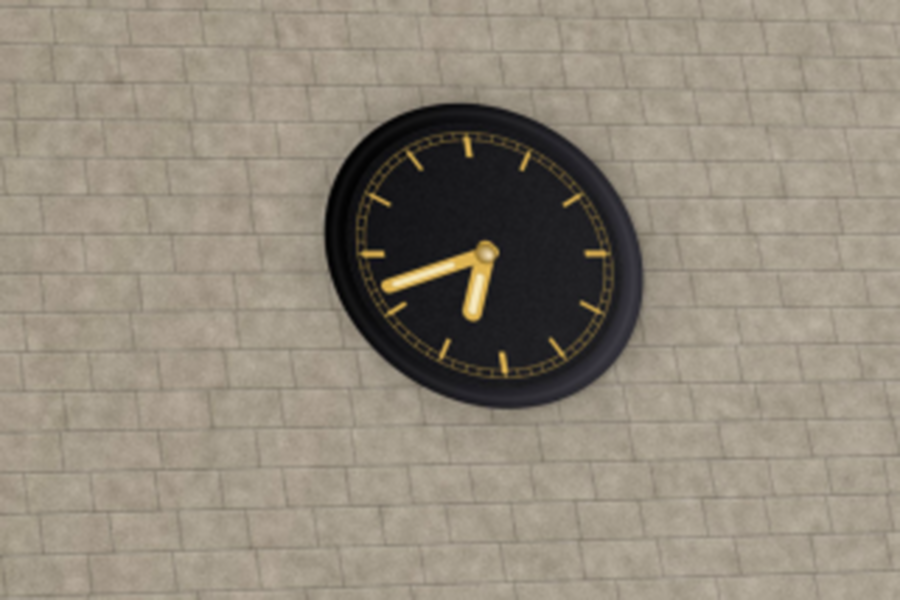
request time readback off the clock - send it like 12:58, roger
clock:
6:42
